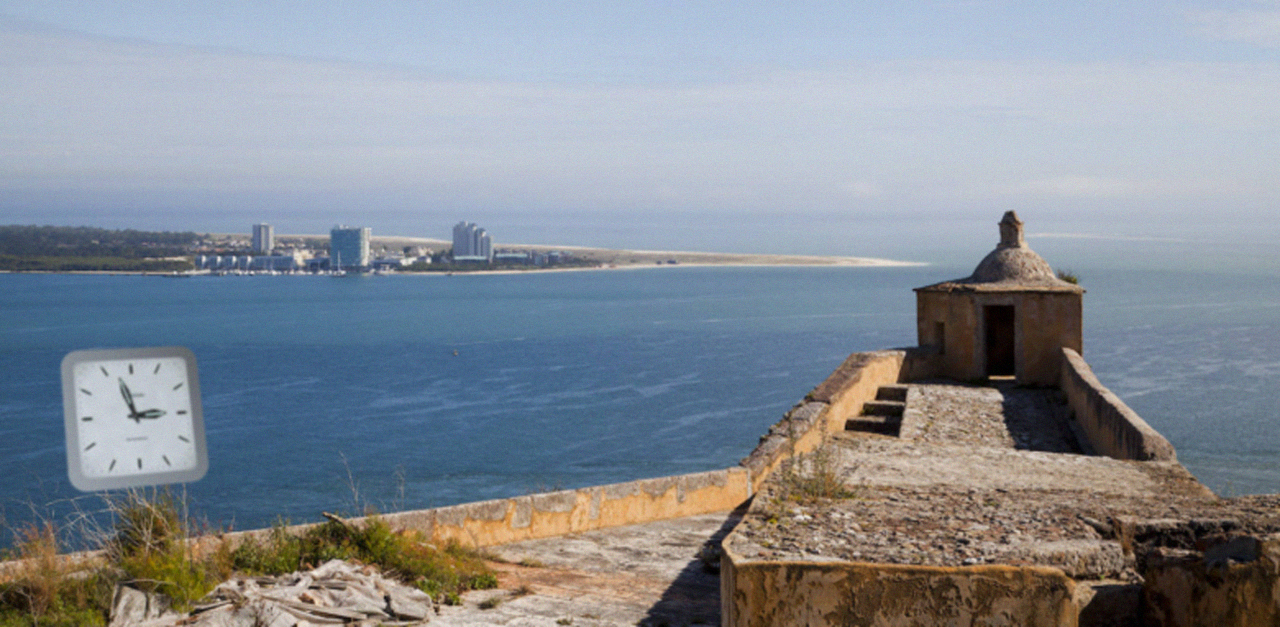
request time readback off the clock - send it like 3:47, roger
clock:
2:57
